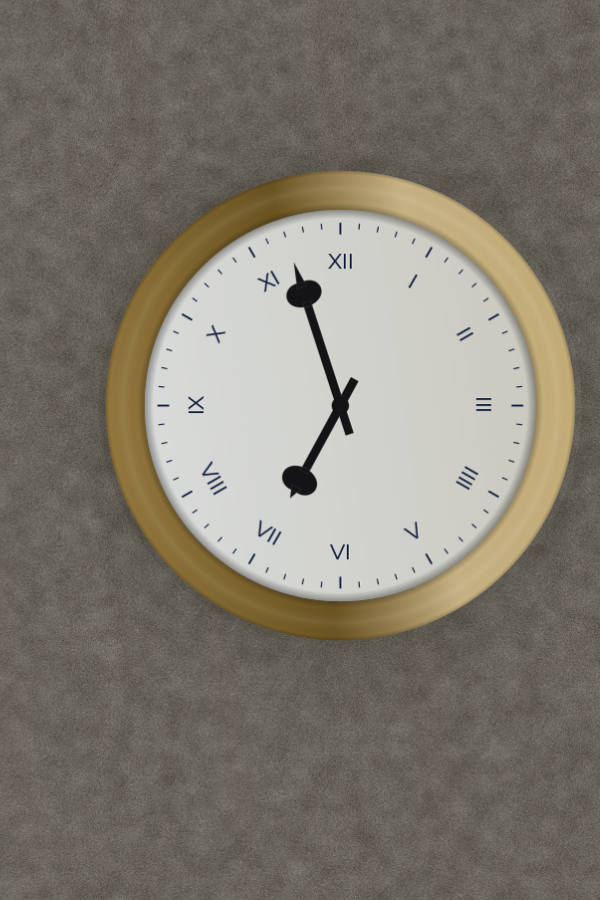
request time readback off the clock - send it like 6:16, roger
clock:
6:57
